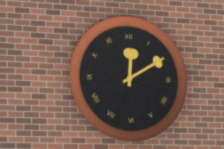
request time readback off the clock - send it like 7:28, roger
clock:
12:10
